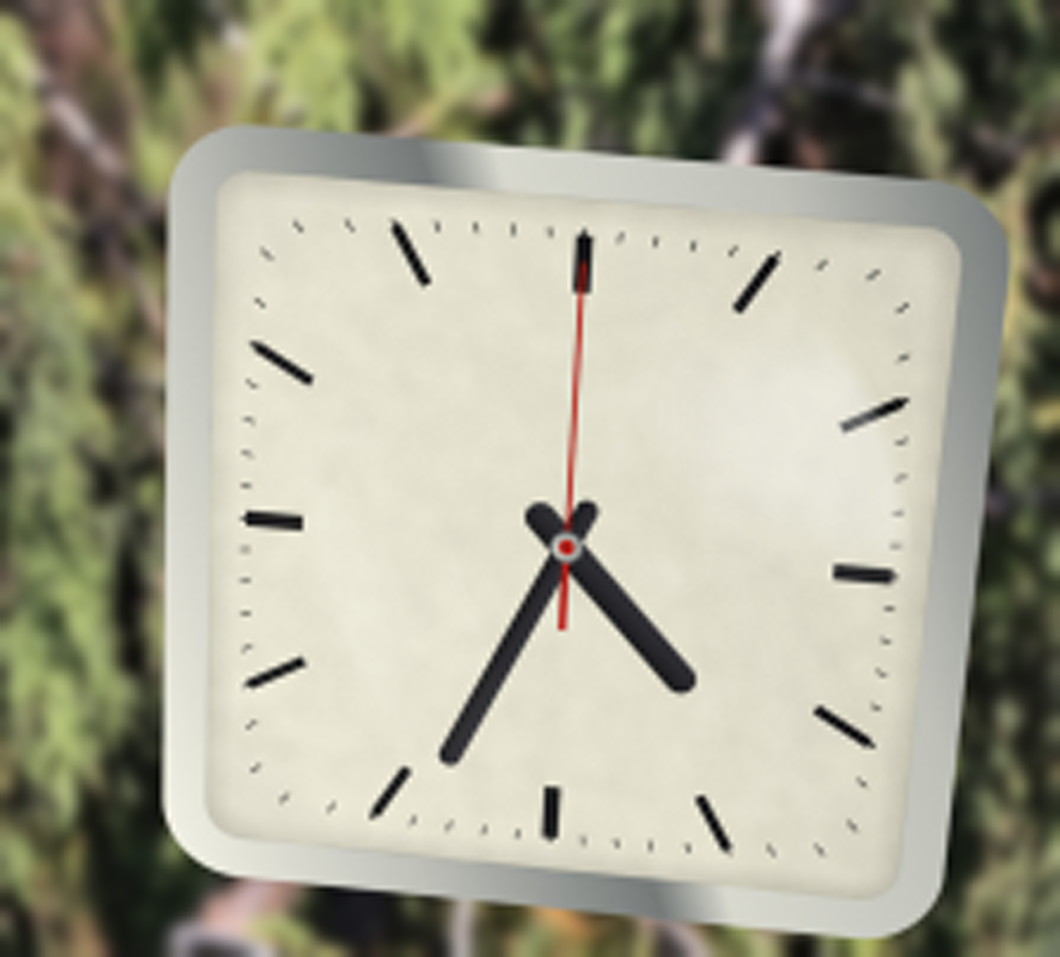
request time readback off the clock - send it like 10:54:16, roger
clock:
4:34:00
